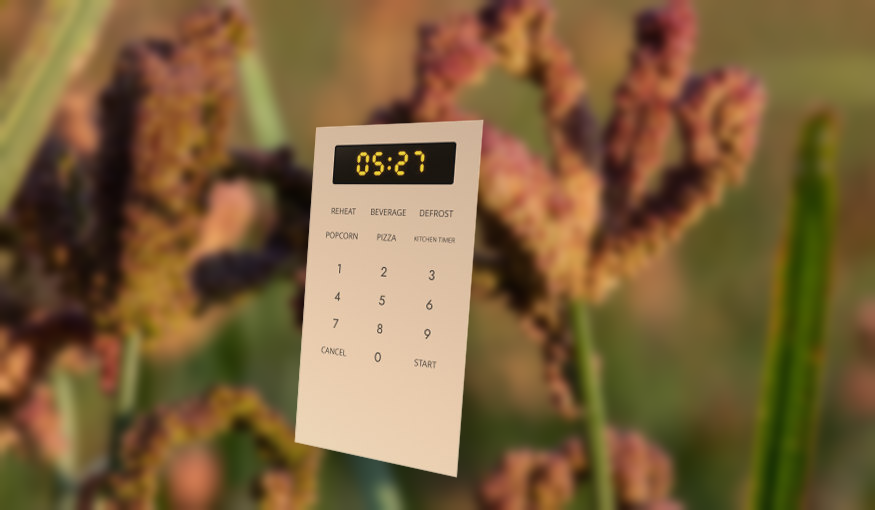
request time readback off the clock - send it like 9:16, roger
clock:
5:27
